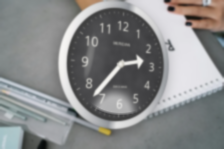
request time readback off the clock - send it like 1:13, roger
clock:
2:37
